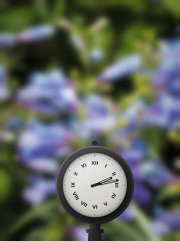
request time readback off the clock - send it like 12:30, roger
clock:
2:13
